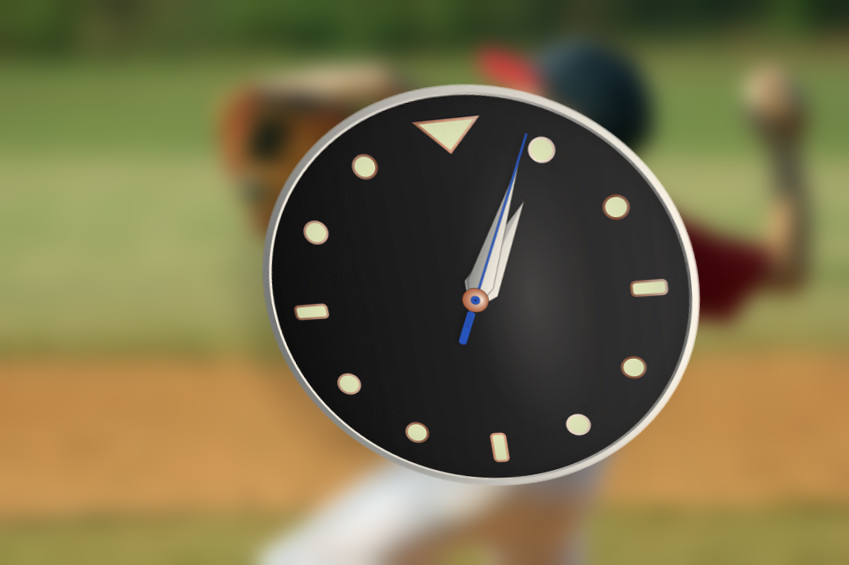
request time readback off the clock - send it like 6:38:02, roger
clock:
1:04:04
